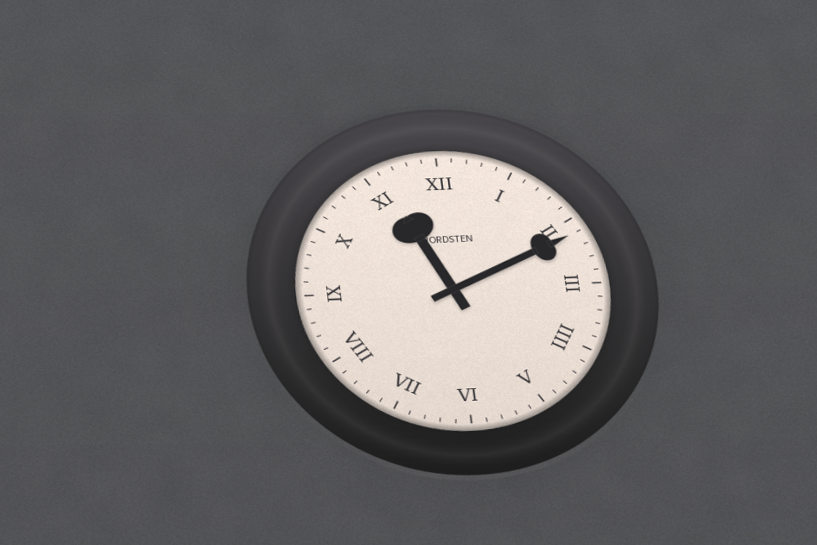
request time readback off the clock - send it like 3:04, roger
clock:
11:11
